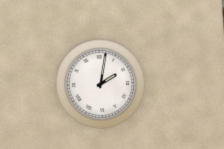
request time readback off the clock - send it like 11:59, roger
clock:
2:02
